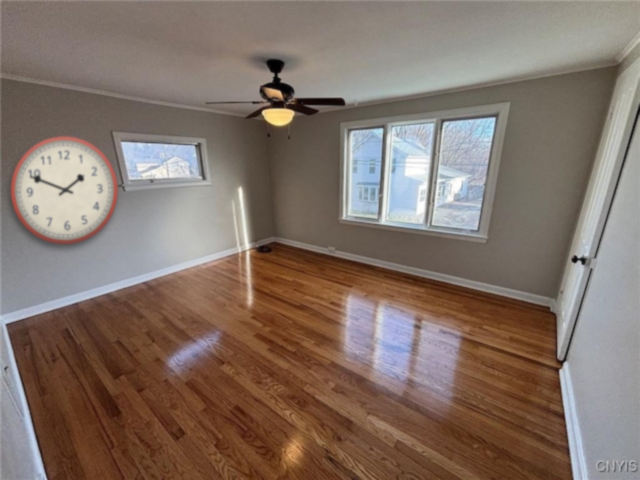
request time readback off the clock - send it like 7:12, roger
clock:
1:49
